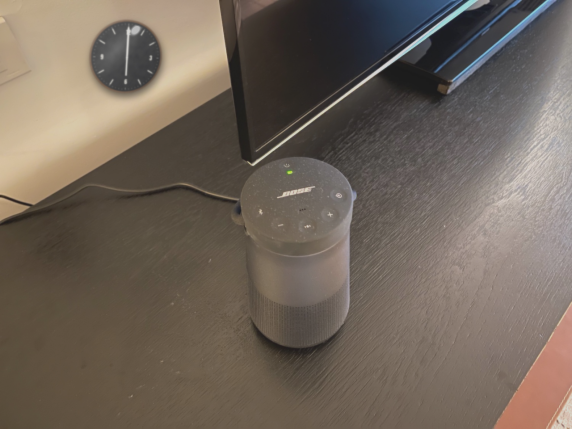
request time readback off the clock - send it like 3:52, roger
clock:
6:00
